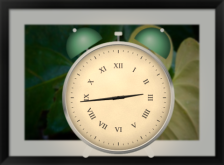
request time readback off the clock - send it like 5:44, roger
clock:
2:44
